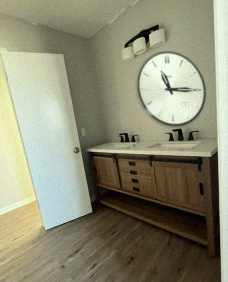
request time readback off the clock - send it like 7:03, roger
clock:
11:15
